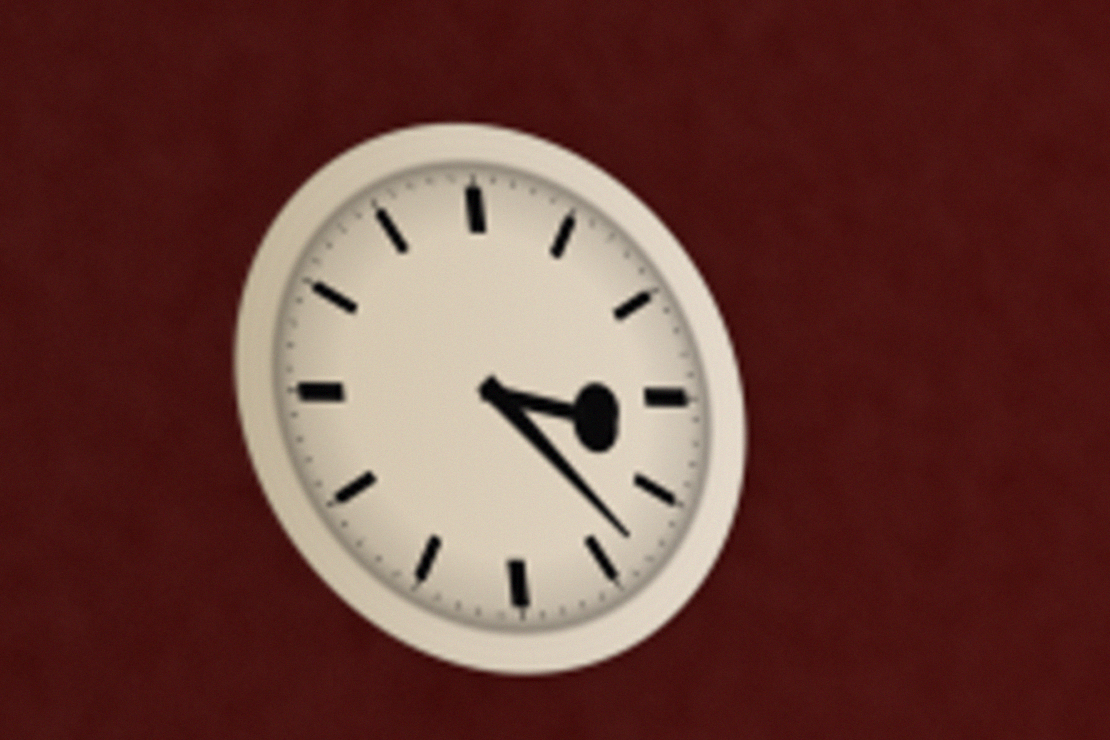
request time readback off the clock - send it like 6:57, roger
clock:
3:23
